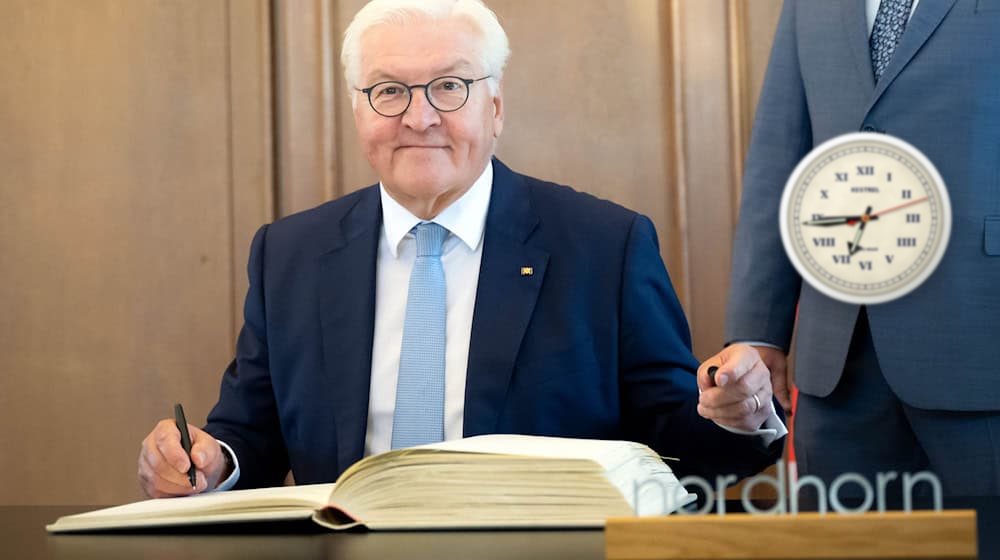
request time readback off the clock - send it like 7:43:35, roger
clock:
6:44:12
